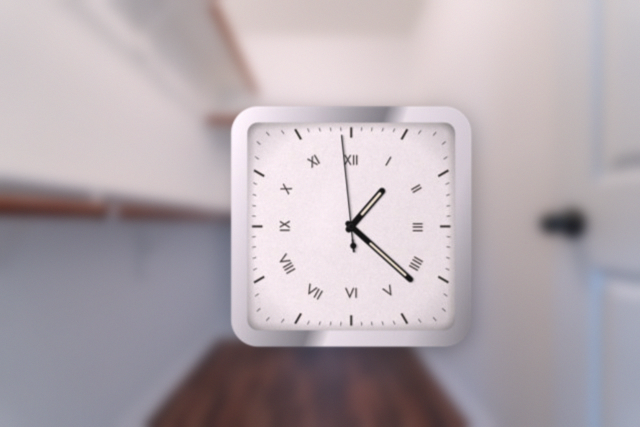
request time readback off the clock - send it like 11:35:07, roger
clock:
1:21:59
